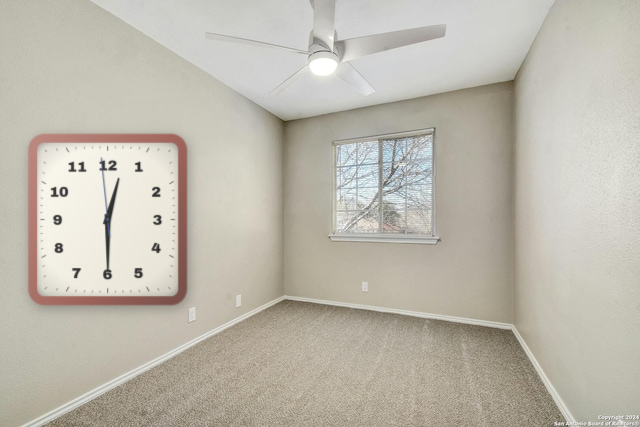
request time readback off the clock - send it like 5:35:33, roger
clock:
12:29:59
